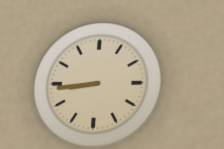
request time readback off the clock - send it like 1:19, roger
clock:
8:44
